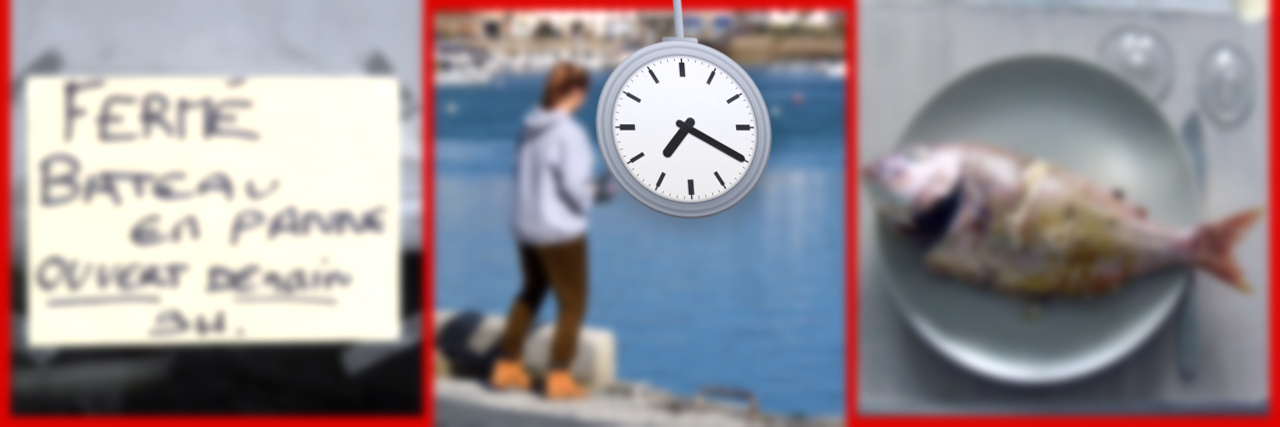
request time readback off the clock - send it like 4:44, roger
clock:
7:20
